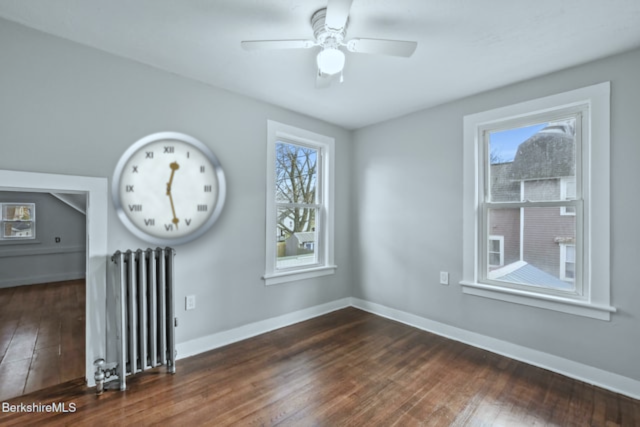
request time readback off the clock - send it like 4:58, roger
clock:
12:28
